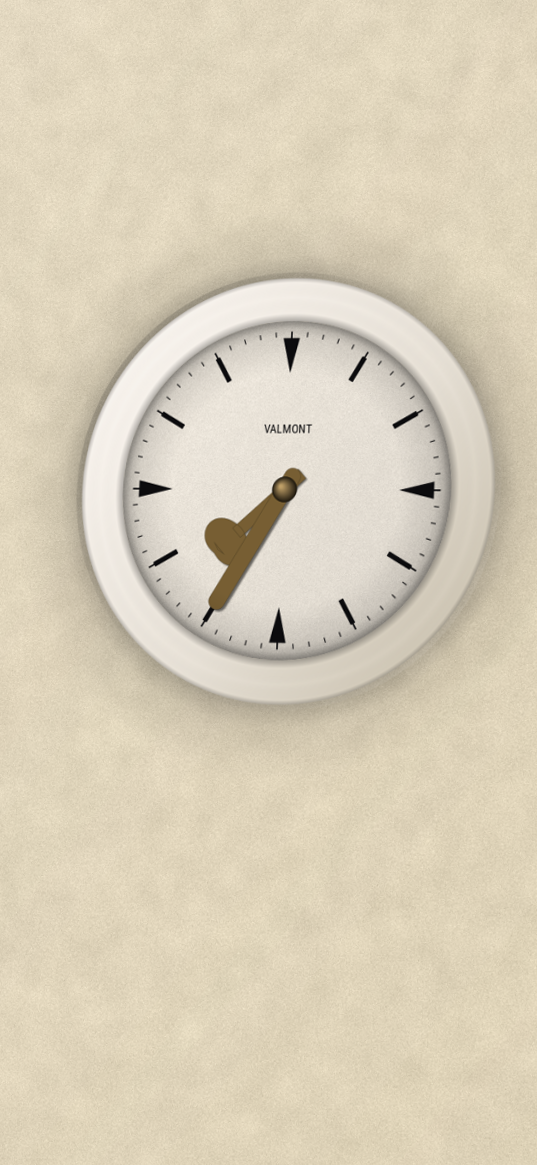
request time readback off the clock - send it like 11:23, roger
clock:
7:35
